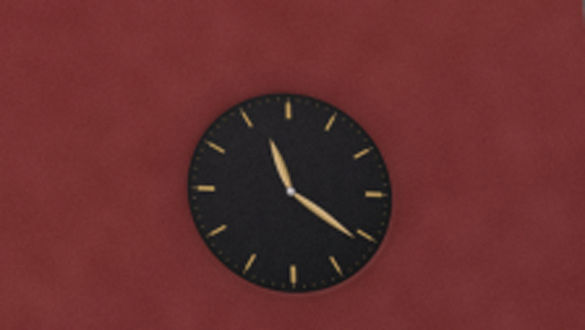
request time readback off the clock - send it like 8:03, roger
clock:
11:21
